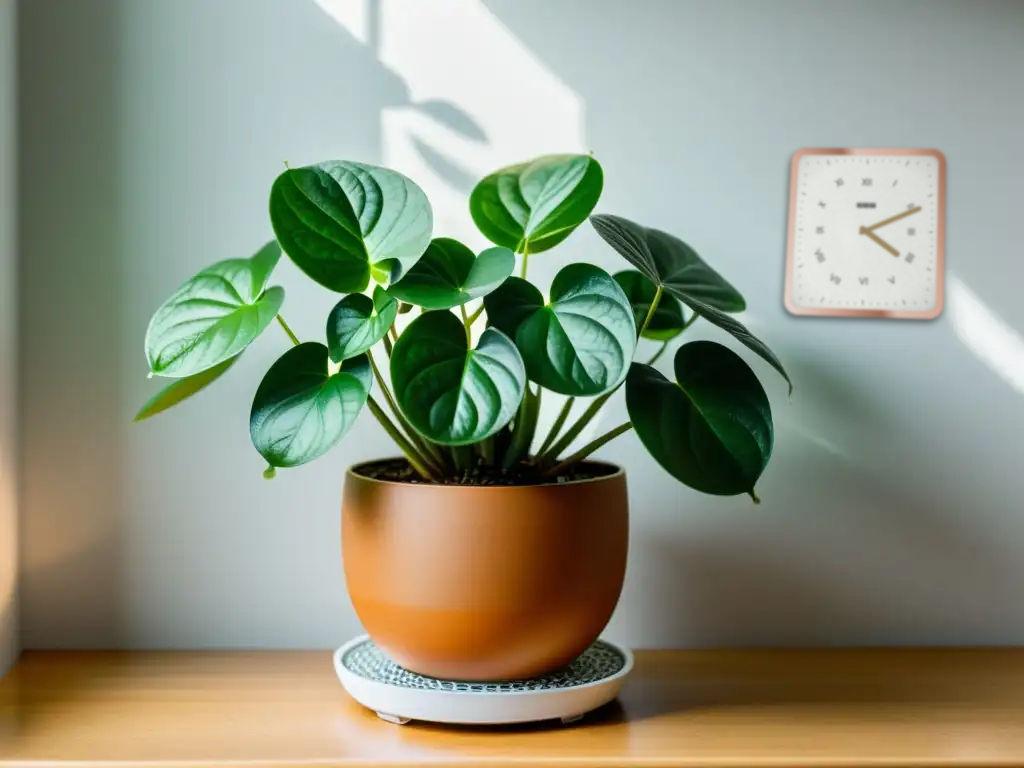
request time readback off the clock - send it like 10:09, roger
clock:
4:11
